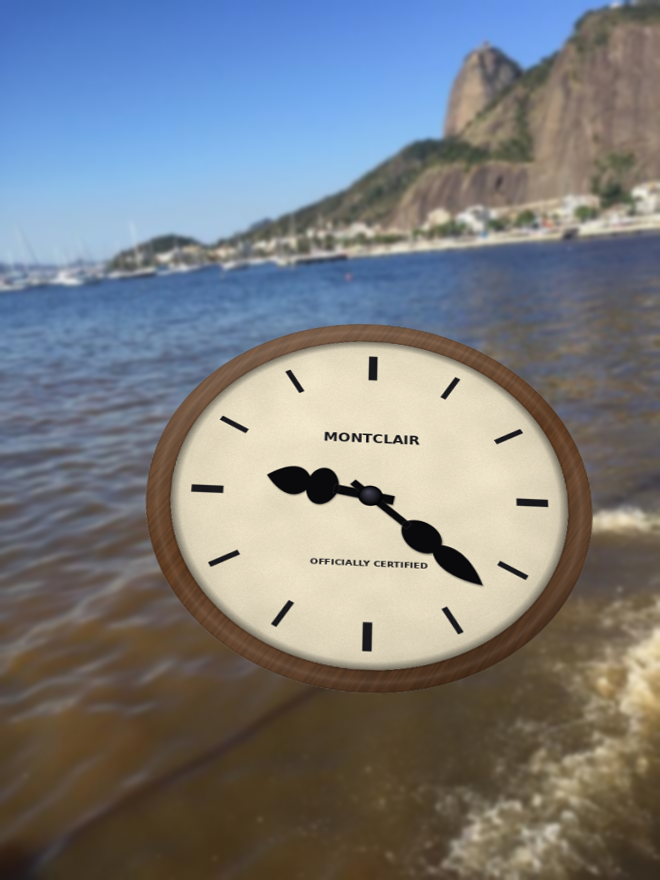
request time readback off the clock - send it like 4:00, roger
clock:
9:22
